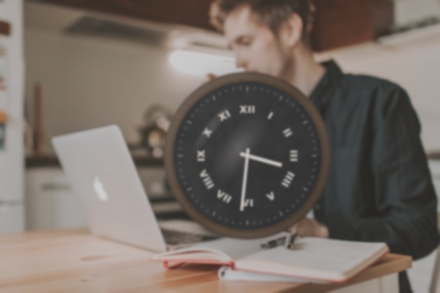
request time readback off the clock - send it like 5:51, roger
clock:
3:31
